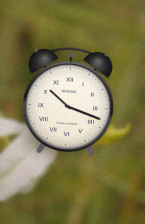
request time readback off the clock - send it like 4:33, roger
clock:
10:18
